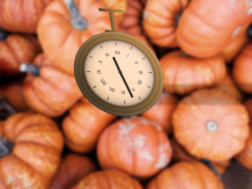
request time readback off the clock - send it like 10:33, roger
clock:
11:27
